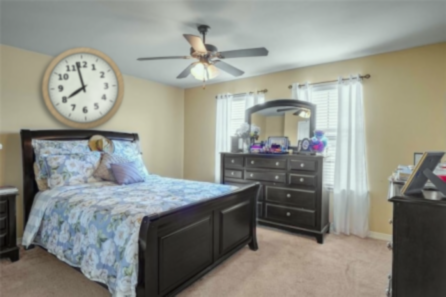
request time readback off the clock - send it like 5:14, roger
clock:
7:58
